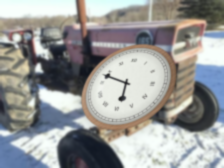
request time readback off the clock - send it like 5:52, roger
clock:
5:48
